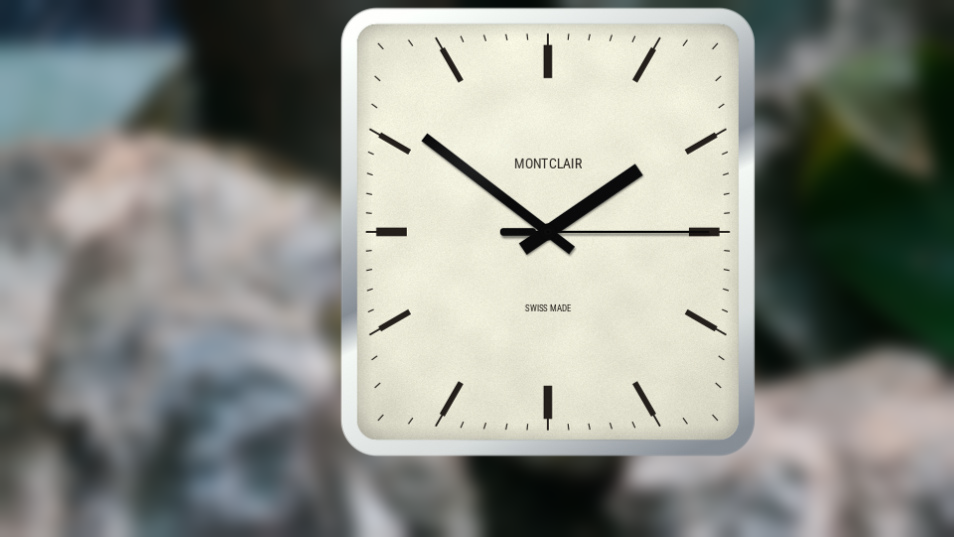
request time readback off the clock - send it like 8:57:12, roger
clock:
1:51:15
